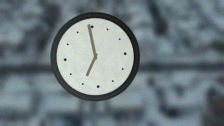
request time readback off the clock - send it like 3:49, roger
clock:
6:59
